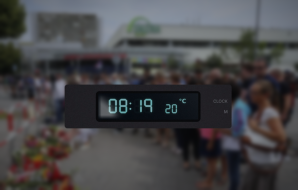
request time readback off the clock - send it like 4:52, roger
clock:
8:19
